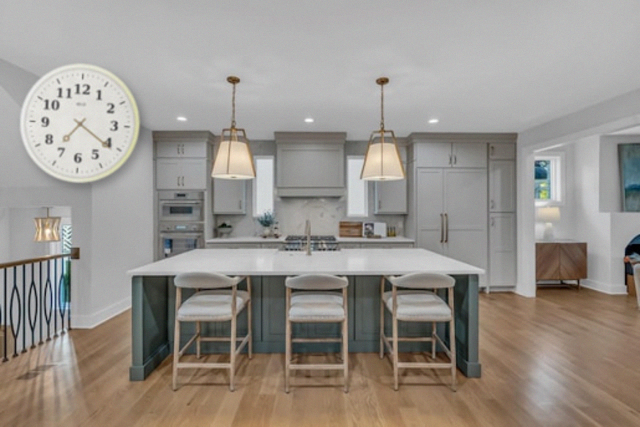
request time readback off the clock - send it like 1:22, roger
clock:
7:21
